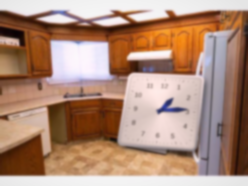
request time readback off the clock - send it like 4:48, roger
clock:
1:14
